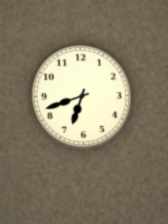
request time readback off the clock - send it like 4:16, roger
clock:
6:42
